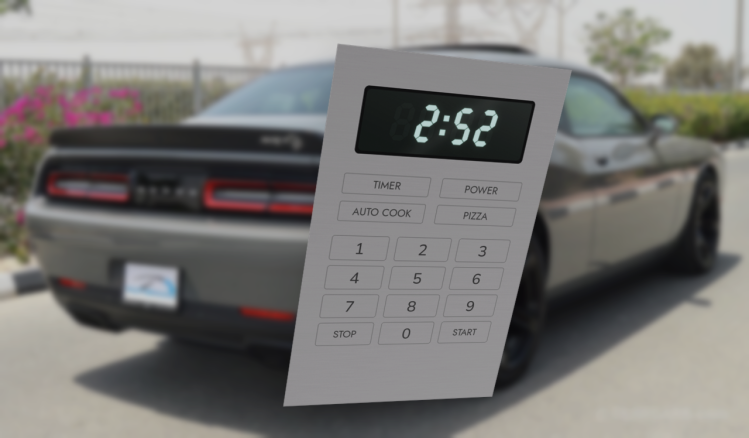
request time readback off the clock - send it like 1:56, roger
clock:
2:52
